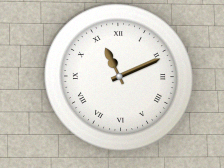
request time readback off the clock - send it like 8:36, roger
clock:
11:11
